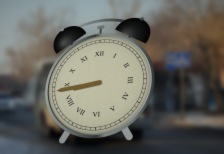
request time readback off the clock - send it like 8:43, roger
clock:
8:44
